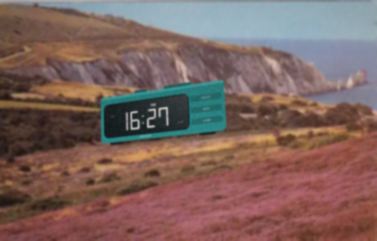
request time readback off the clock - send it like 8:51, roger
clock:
16:27
